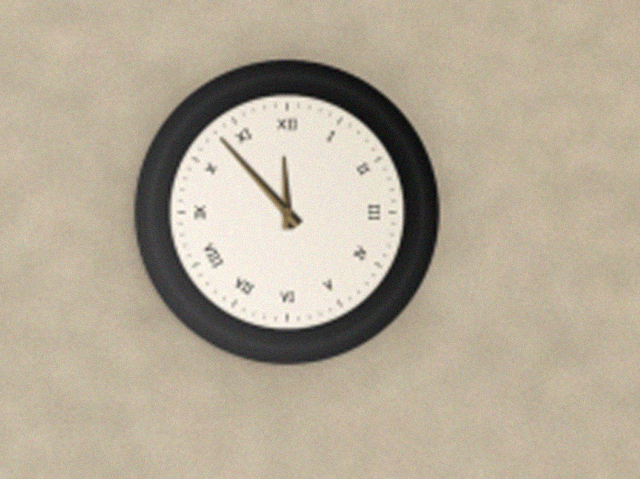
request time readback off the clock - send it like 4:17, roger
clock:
11:53
